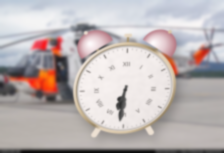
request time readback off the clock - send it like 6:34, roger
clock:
6:31
